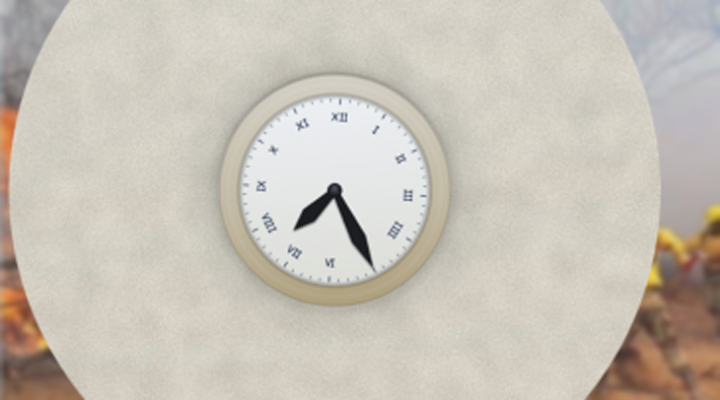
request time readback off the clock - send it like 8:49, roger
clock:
7:25
